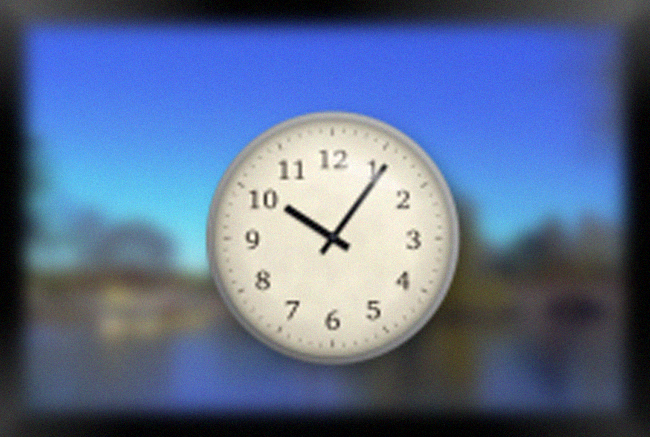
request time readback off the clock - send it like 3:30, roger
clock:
10:06
